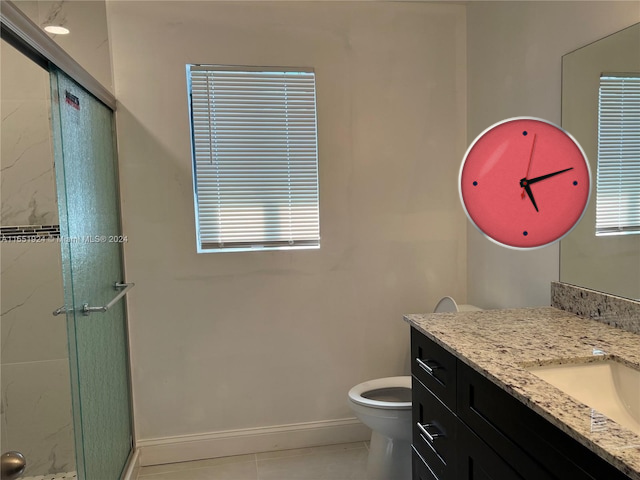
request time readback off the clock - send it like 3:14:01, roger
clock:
5:12:02
